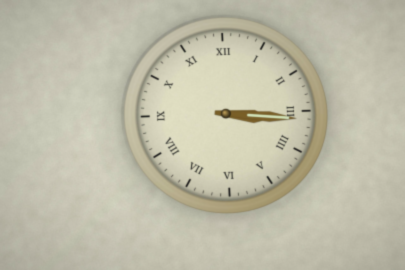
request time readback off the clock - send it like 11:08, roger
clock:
3:16
